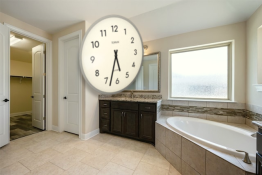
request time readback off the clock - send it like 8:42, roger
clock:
5:33
